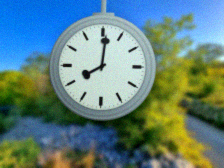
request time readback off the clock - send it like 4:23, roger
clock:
8:01
